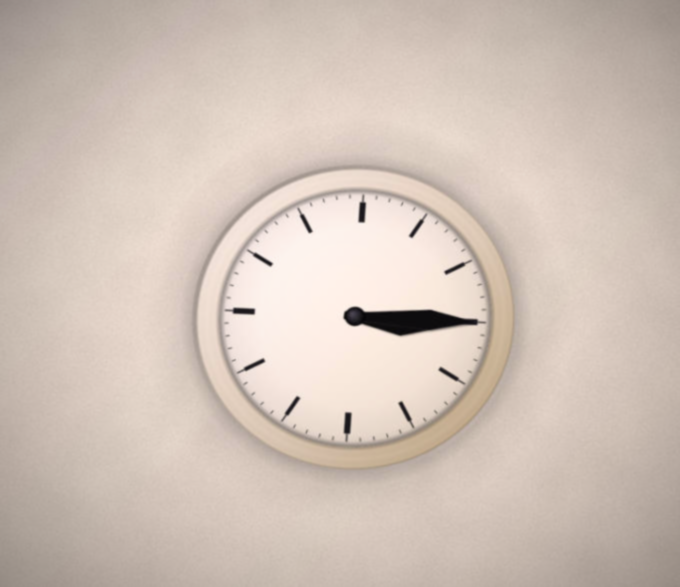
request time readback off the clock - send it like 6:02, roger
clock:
3:15
